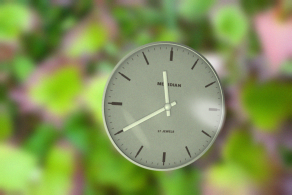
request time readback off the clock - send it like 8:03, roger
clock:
11:40
